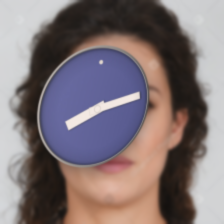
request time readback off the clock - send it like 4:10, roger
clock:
8:13
